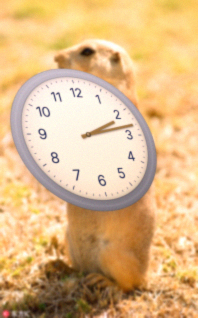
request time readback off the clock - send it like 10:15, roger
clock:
2:13
